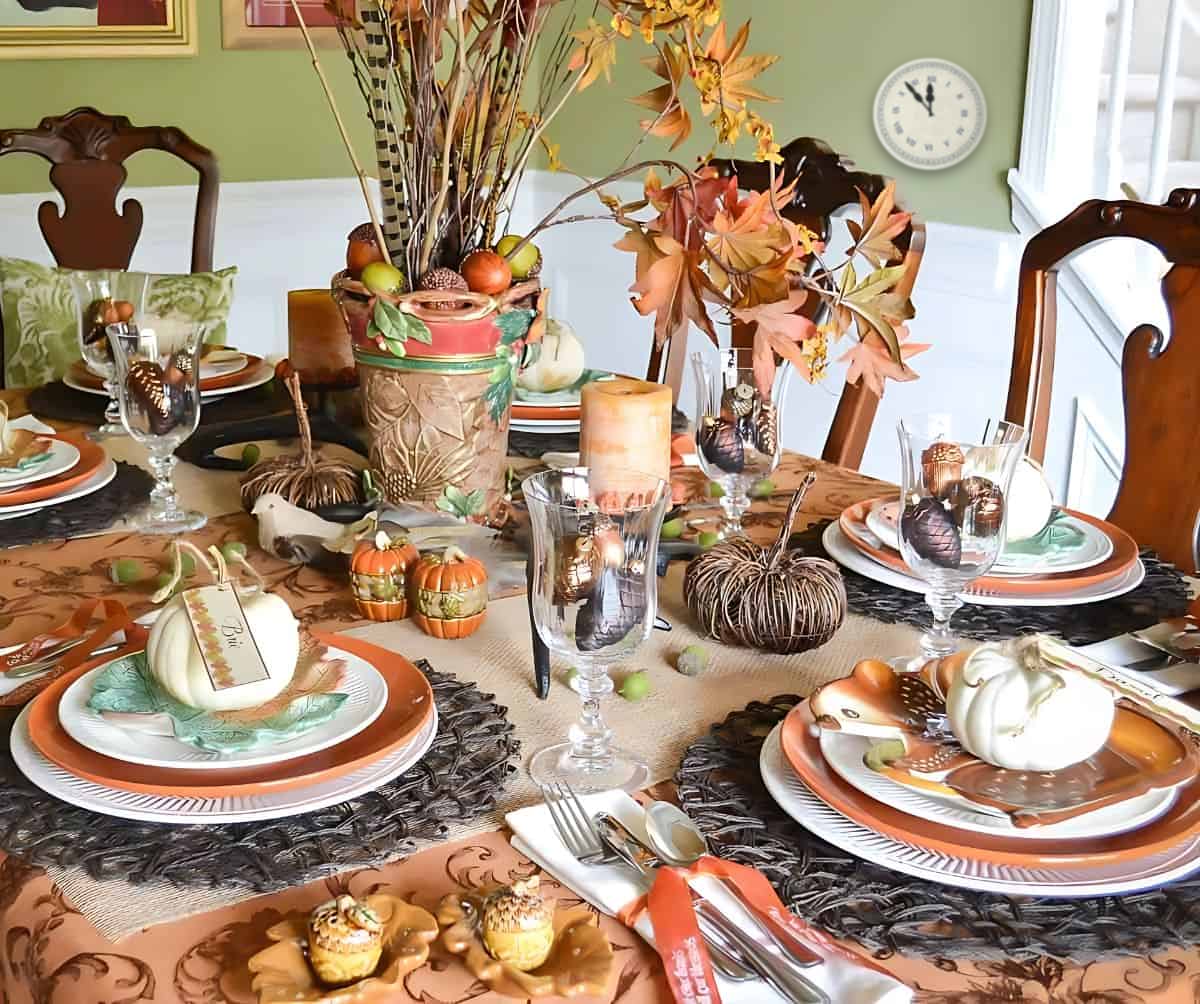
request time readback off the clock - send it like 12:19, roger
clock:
11:53
